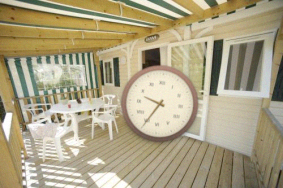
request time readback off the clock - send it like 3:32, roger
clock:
9:35
